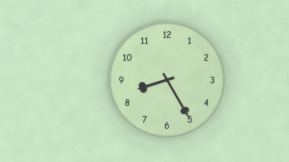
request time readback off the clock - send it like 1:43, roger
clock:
8:25
